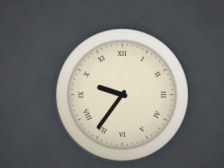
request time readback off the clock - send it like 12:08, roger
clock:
9:36
